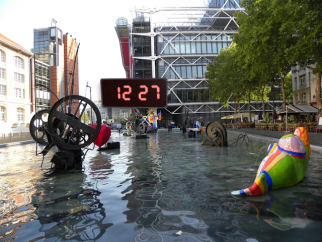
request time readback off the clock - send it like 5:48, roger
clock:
12:27
